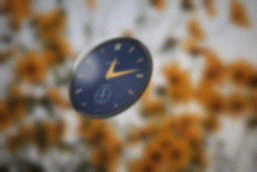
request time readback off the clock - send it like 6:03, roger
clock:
12:13
